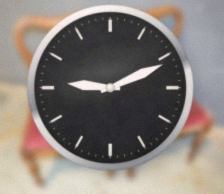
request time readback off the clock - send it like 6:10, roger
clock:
9:11
